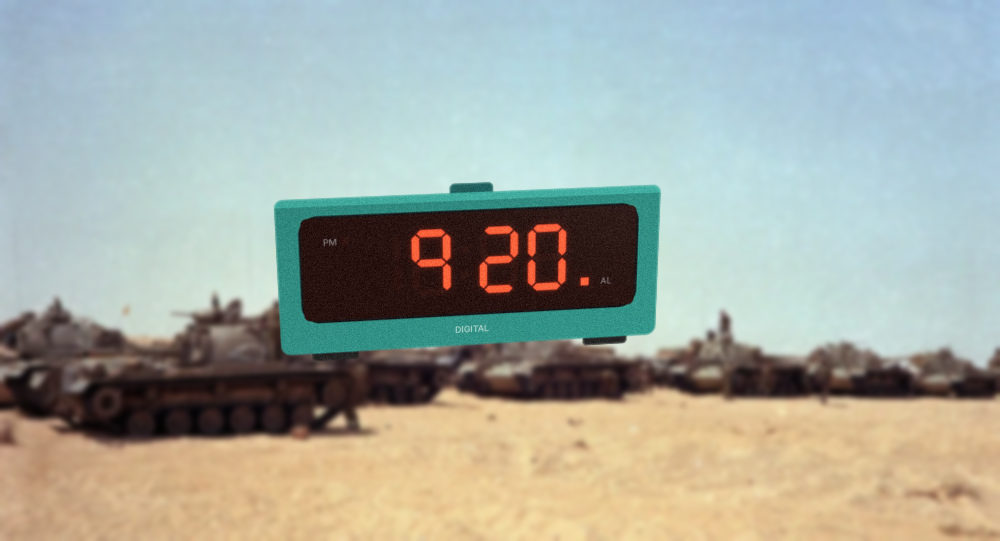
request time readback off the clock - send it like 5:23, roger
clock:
9:20
